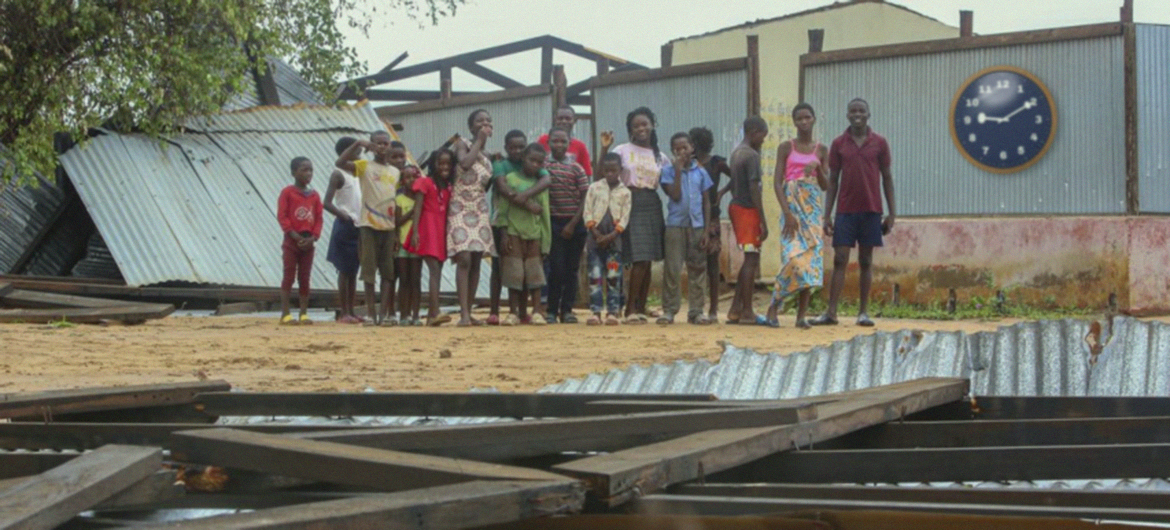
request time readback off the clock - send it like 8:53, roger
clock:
9:10
